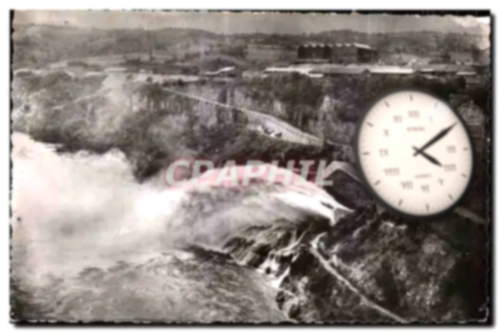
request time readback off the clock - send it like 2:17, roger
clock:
4:10
